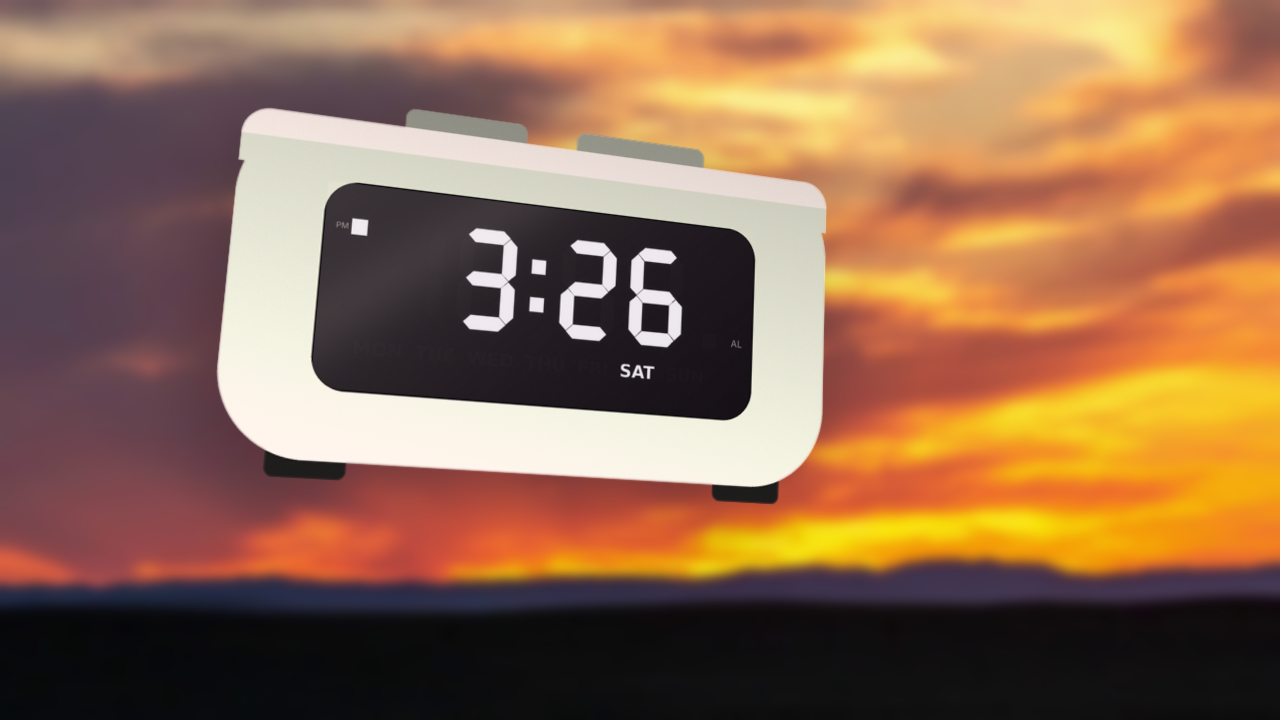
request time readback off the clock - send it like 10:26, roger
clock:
3:26
